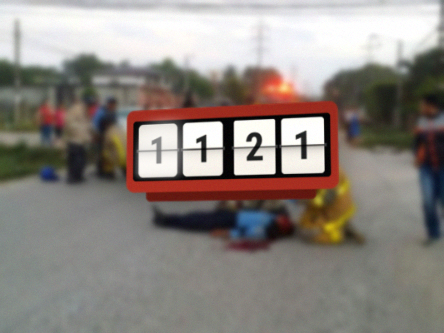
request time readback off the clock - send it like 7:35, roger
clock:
11:21
